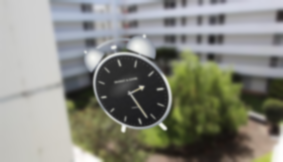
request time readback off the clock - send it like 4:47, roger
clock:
2:27
